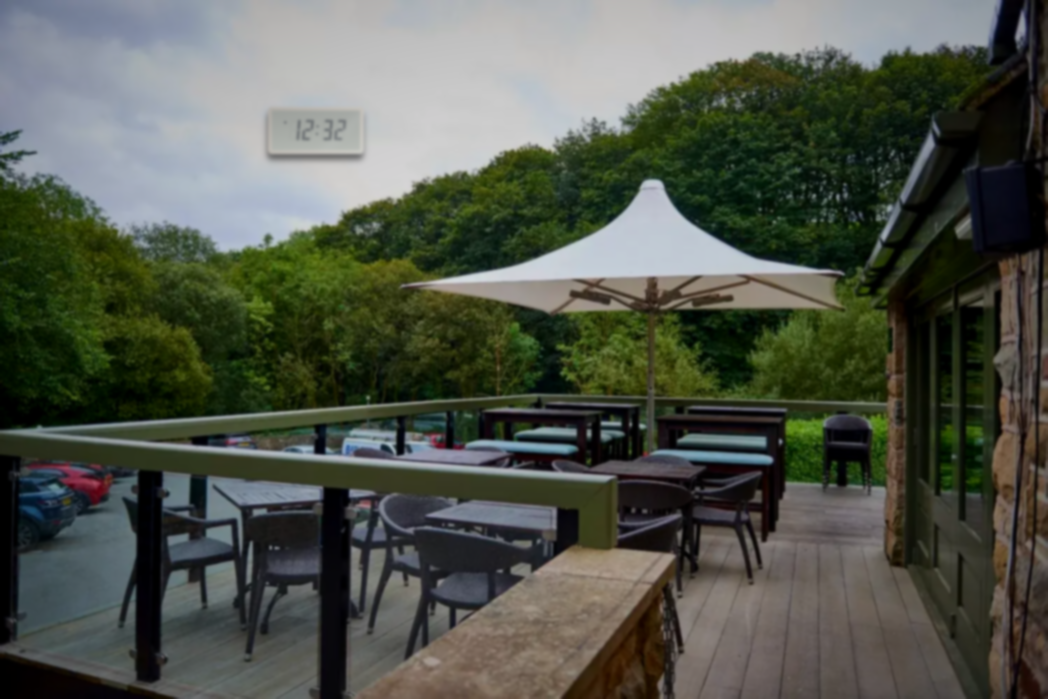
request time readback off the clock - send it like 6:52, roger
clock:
12:32
